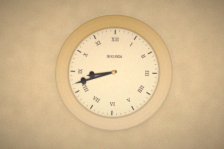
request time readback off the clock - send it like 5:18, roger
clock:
8:42
